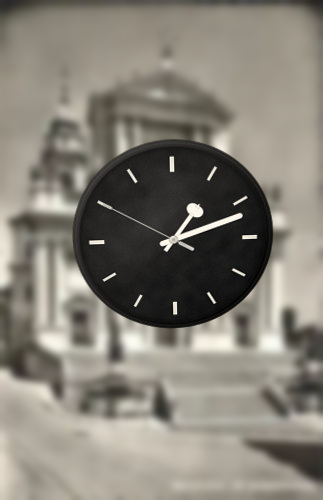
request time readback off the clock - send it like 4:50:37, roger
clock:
1:11:50
